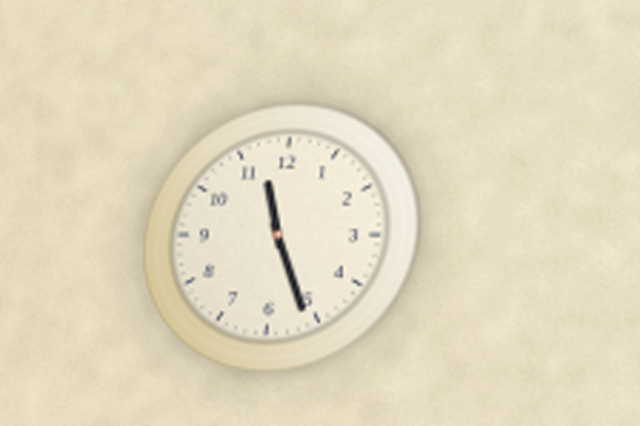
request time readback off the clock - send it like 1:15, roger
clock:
11:26
